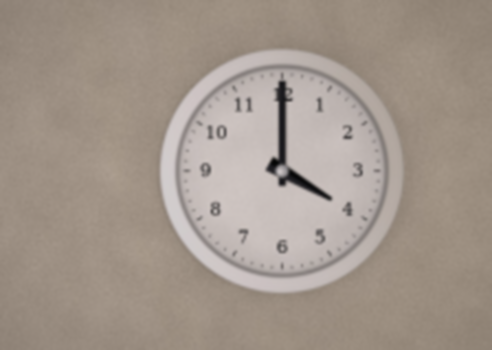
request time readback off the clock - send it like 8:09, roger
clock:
4:00
